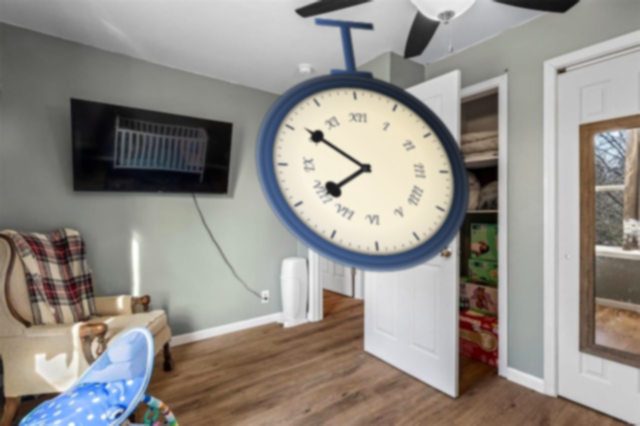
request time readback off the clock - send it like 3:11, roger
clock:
7:51
